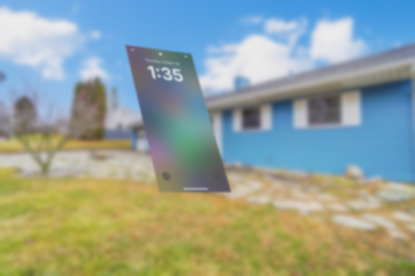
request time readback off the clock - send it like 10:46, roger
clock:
1:35
